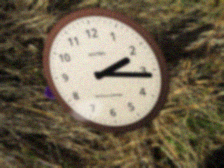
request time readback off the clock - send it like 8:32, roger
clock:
2:16
